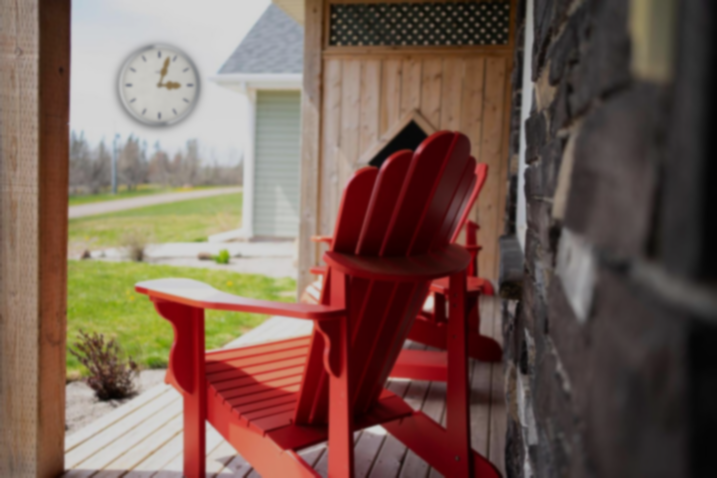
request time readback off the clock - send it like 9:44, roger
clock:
3:03
